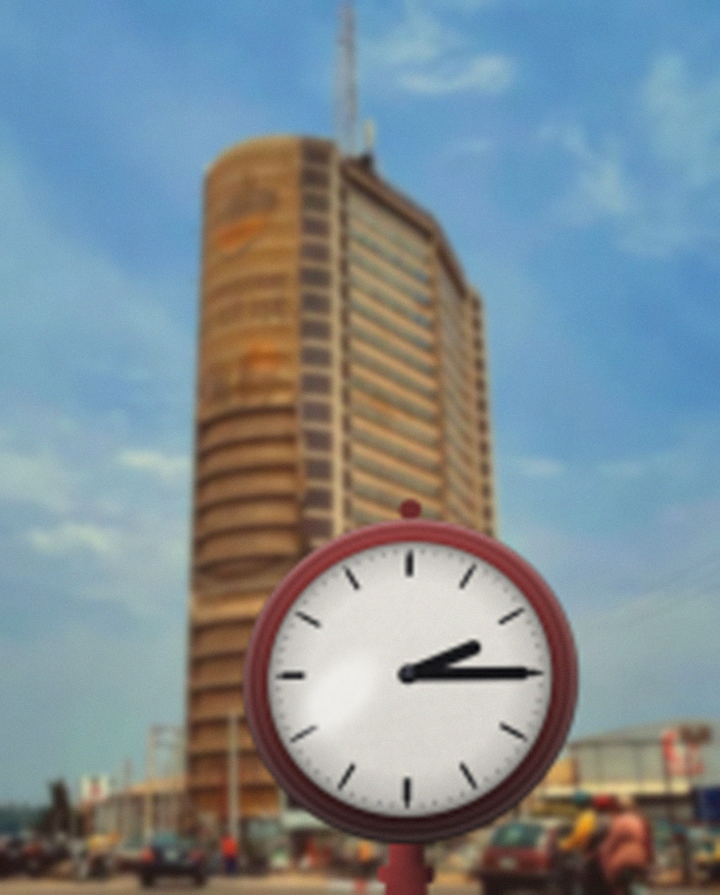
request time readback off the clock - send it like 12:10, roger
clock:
2:15
